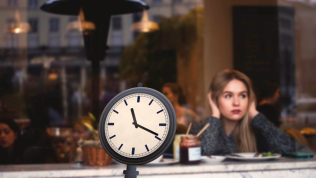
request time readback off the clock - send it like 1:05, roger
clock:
11:19
